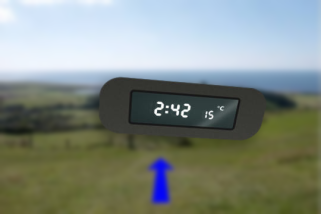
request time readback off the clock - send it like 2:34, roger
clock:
2:42
